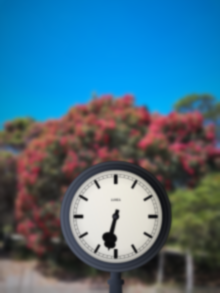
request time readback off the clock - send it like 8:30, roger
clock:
6:32
